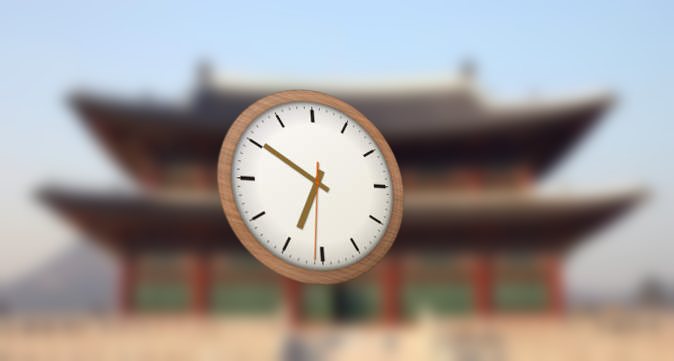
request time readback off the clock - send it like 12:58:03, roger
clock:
6:50:31
